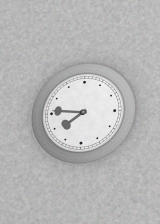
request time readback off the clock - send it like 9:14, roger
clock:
7:46
